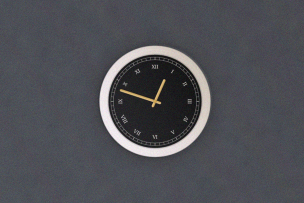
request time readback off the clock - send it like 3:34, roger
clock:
12:48
